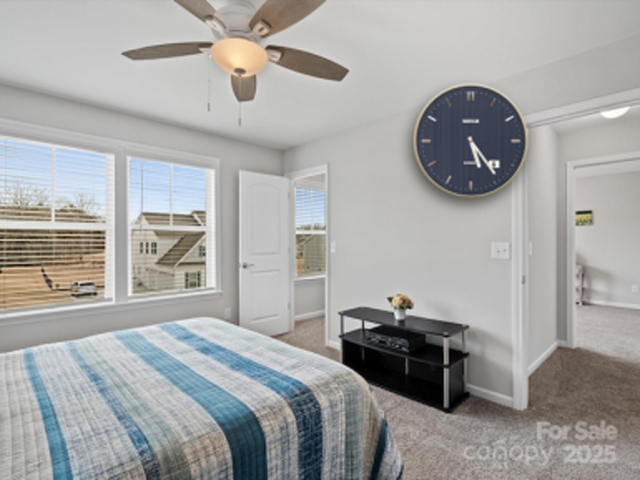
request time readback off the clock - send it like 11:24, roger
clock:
5:24
